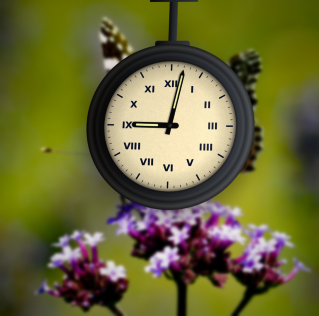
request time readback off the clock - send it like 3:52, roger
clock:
9:02
